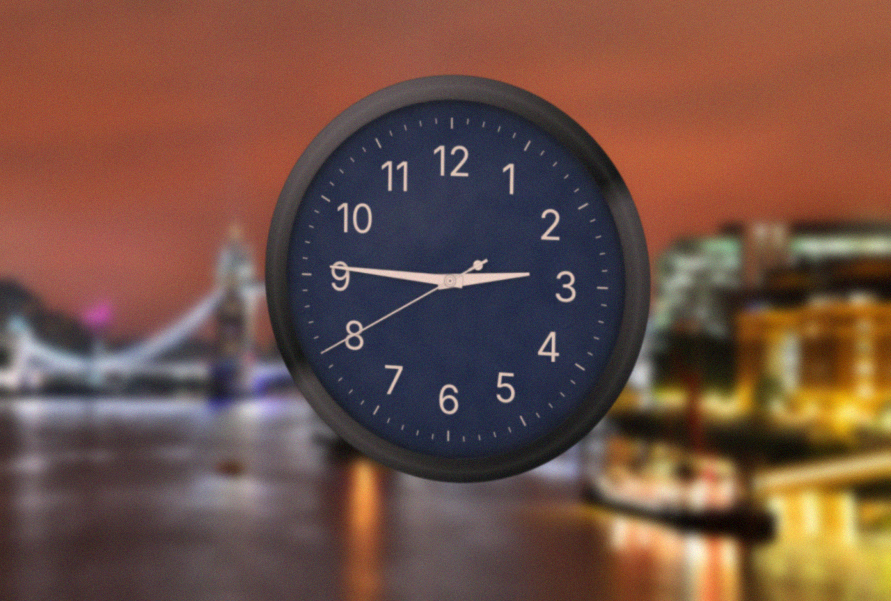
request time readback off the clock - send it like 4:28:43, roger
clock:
2:45:40
